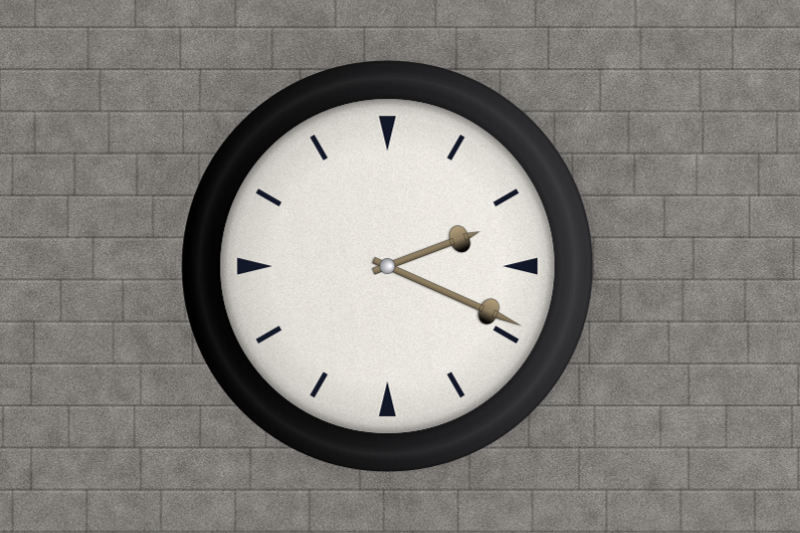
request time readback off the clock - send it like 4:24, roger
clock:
2:19
